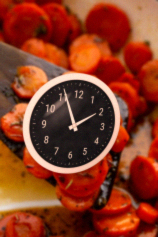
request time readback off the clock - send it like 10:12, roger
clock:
1:56
